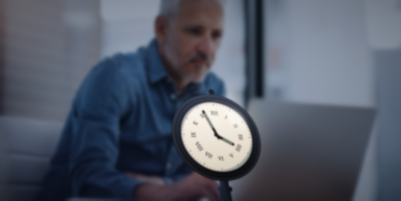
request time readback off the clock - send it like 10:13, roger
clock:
3:56
